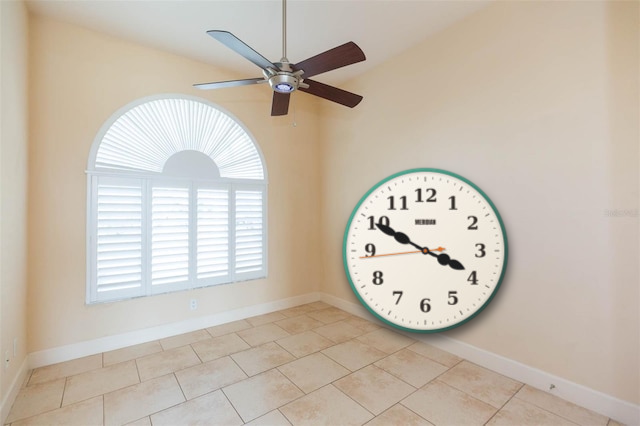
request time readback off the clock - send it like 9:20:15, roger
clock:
3:49:44
